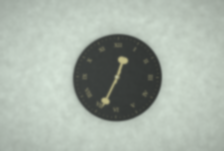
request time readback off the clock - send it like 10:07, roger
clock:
12:34
